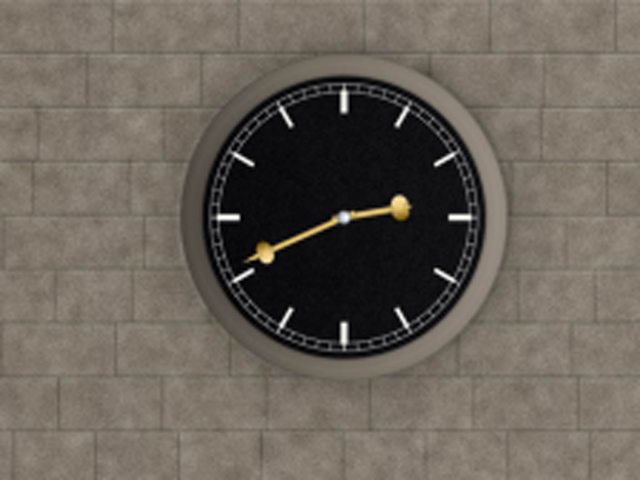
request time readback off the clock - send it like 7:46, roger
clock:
2:41
